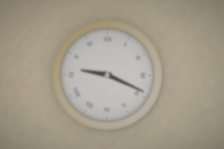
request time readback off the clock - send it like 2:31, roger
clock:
9:19
